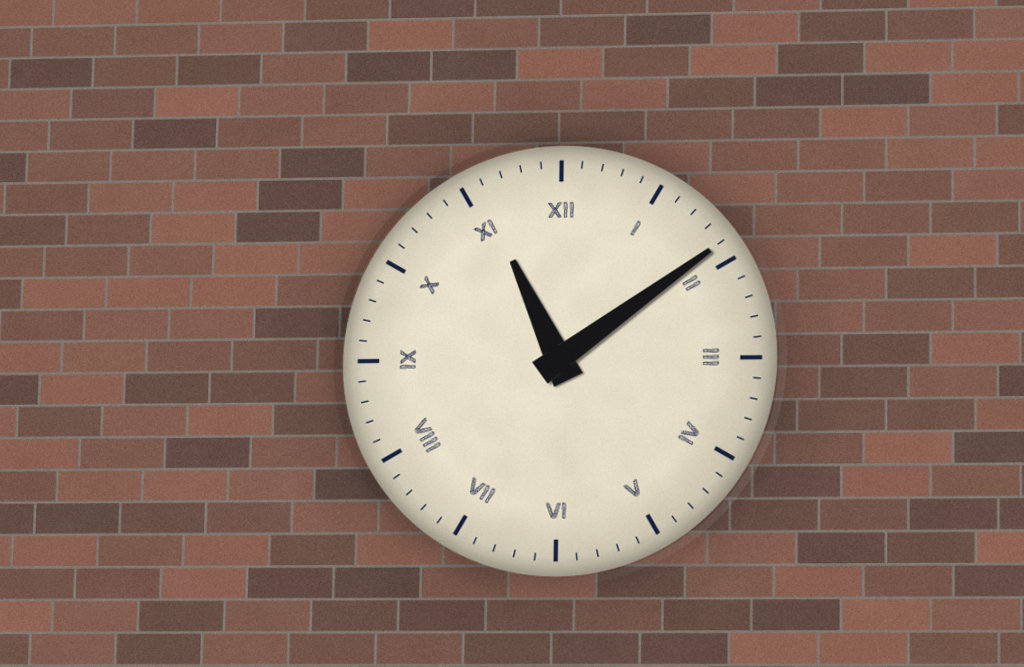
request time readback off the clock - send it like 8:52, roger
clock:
11:09
